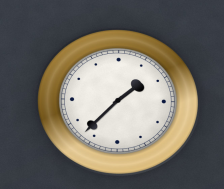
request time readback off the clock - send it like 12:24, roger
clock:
1:37
